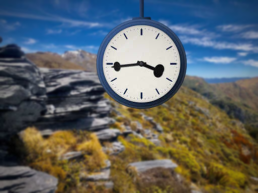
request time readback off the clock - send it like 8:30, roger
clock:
3:44
